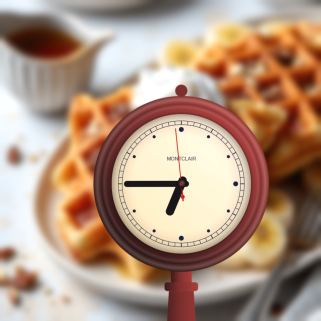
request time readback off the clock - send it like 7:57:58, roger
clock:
6:44:59
